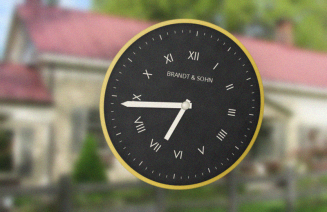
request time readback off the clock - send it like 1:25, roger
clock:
6:44
